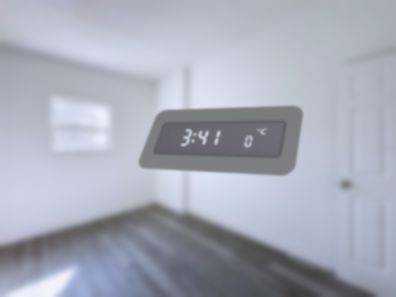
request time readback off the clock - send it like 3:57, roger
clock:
3:41
